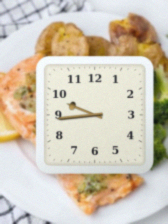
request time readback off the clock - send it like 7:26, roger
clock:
9:44
